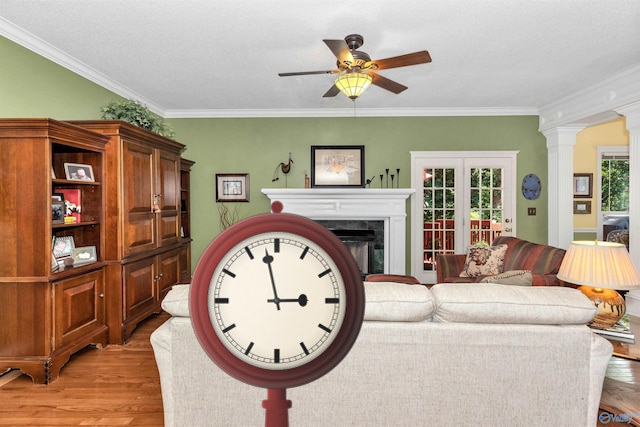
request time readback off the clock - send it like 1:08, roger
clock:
2:58
